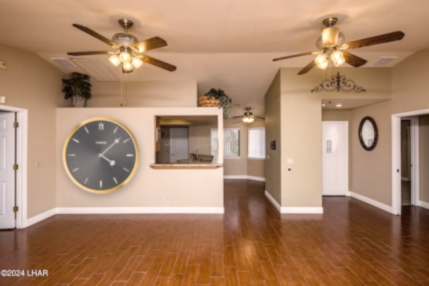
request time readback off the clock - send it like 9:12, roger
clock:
4:08
